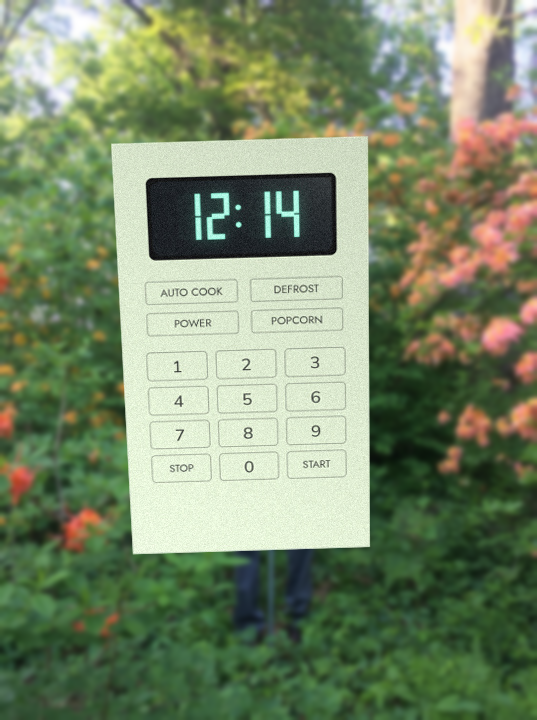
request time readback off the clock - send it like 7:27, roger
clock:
12:14
